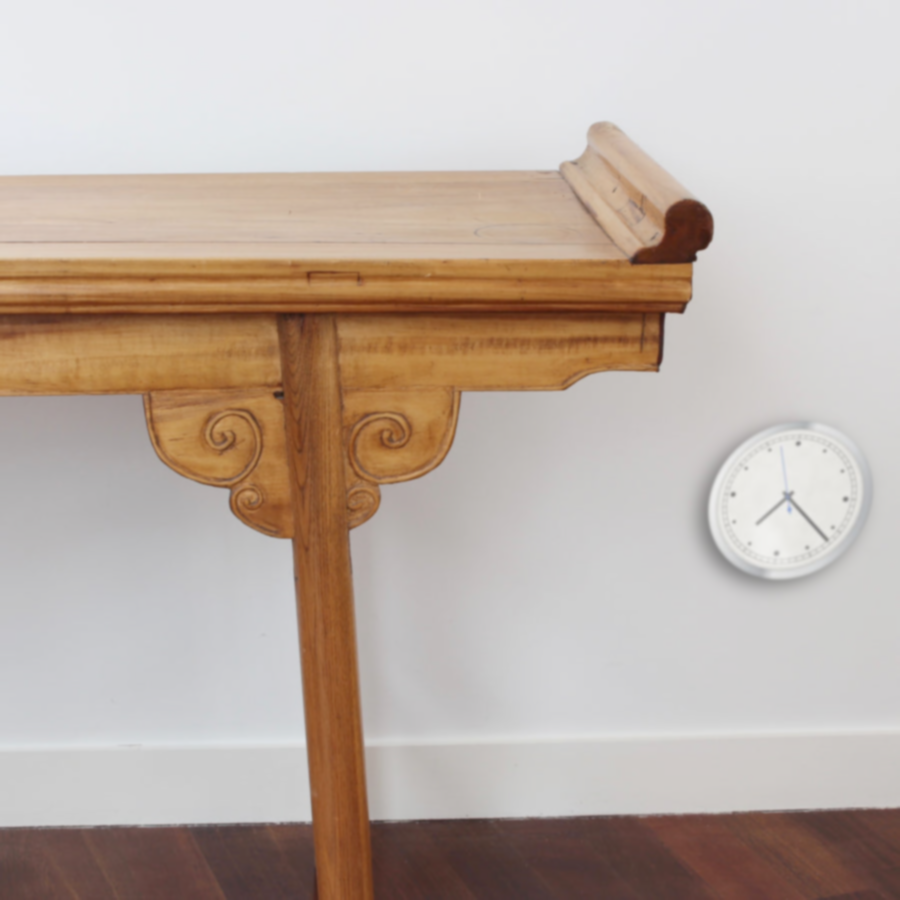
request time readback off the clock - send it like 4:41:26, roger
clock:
7:21:57
